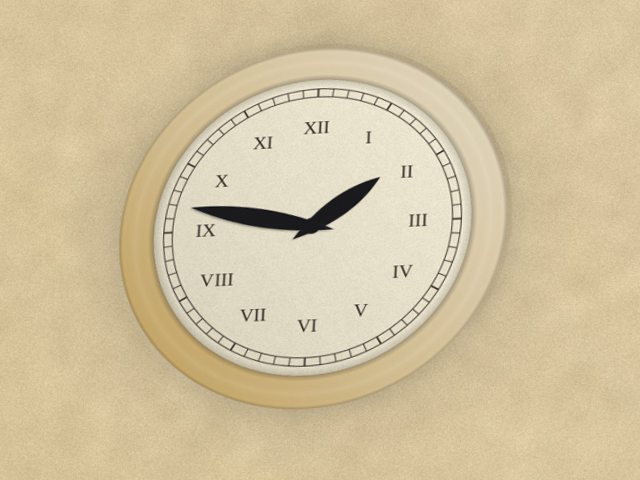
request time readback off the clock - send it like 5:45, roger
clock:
1:47
